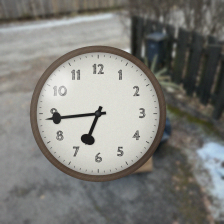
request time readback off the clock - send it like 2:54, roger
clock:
6:44
